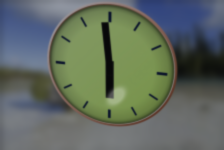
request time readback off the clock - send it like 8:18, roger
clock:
5:59
